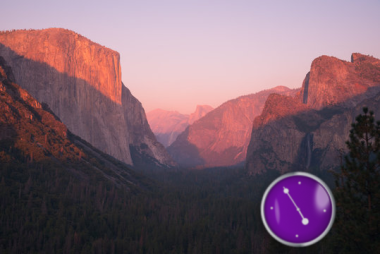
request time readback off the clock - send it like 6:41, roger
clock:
4:54
